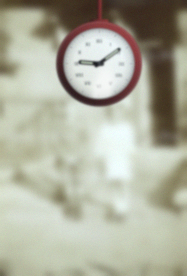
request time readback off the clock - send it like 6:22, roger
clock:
9:09
